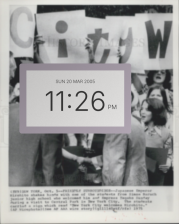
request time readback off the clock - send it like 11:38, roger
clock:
11:26
